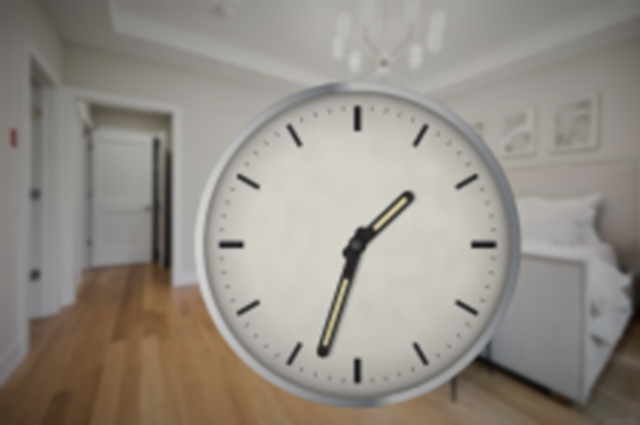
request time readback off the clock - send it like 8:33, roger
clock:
1:33
